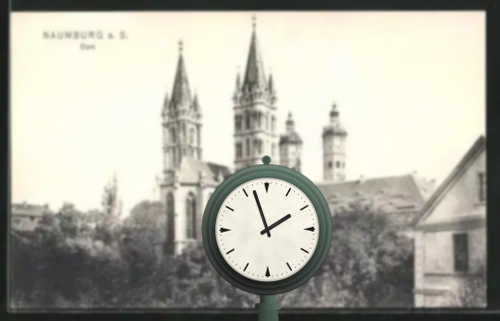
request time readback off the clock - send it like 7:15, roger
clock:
1:57
